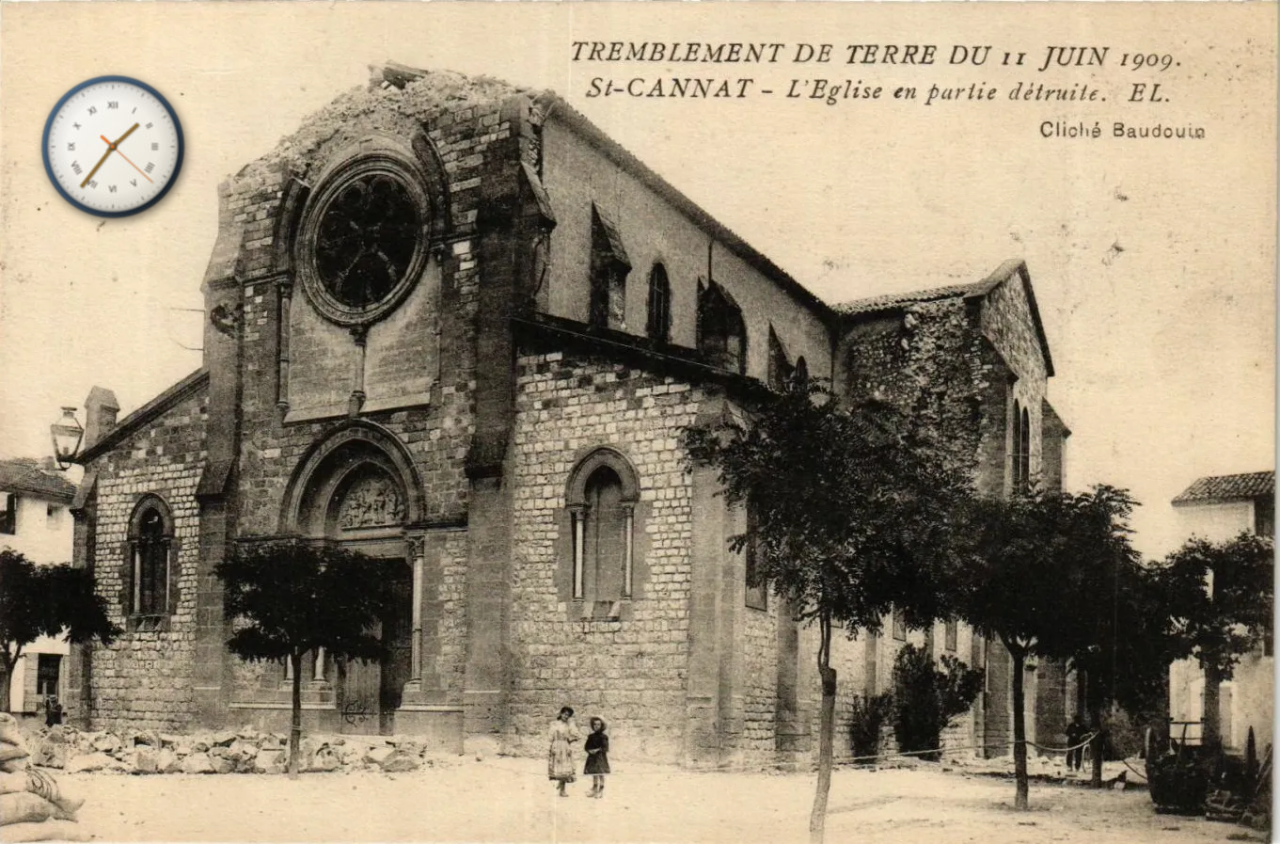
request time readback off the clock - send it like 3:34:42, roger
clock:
1:36:22
